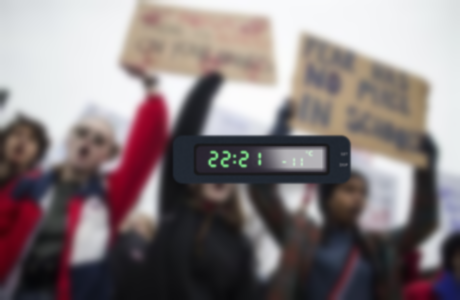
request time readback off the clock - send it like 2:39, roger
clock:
22:21
